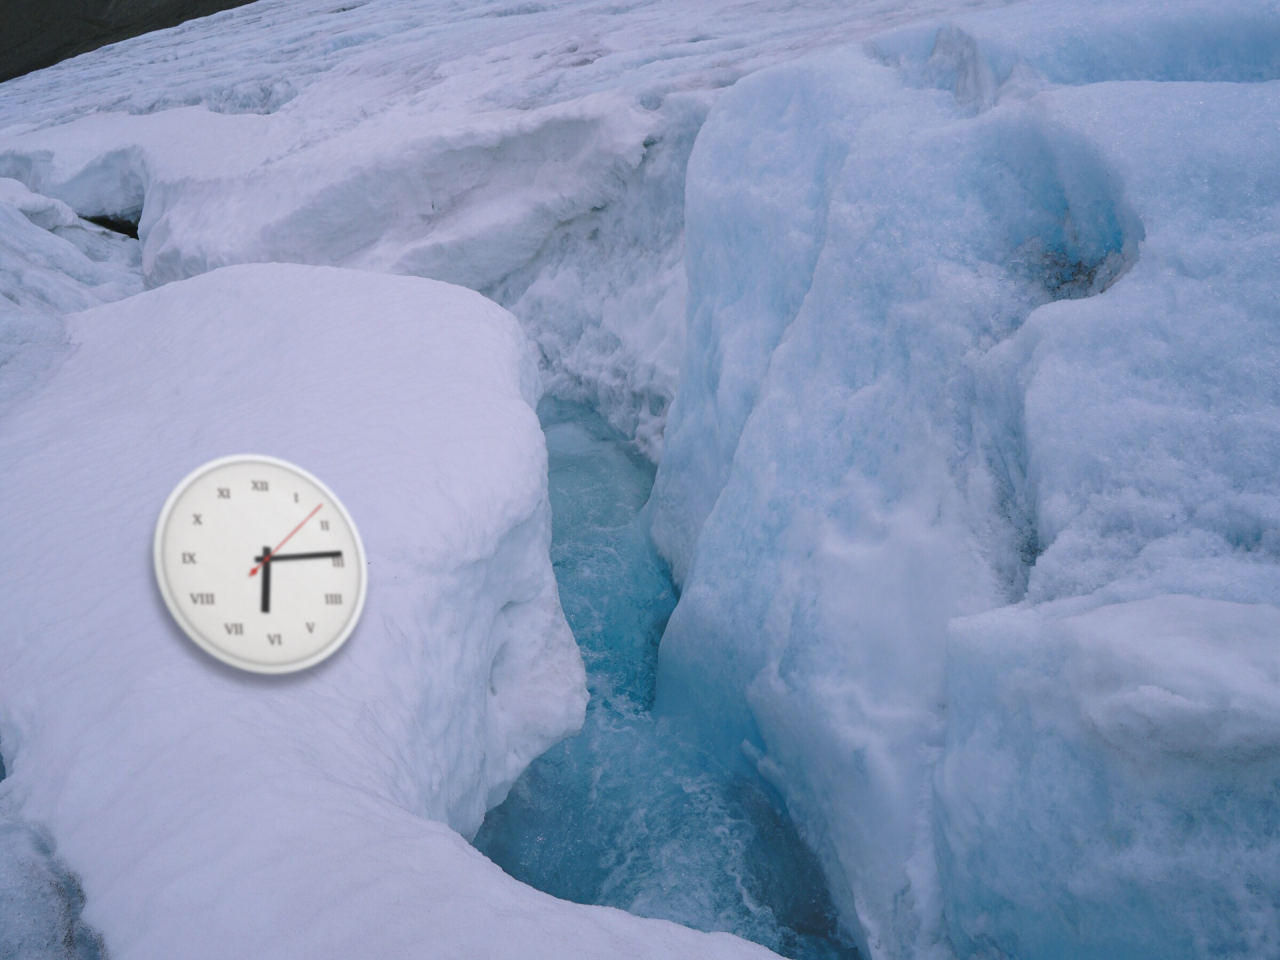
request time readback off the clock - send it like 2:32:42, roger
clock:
6:14:08
